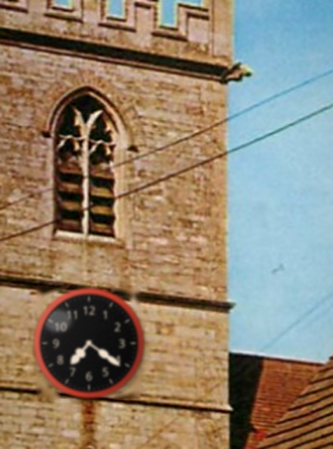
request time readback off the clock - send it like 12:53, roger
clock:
7:21
